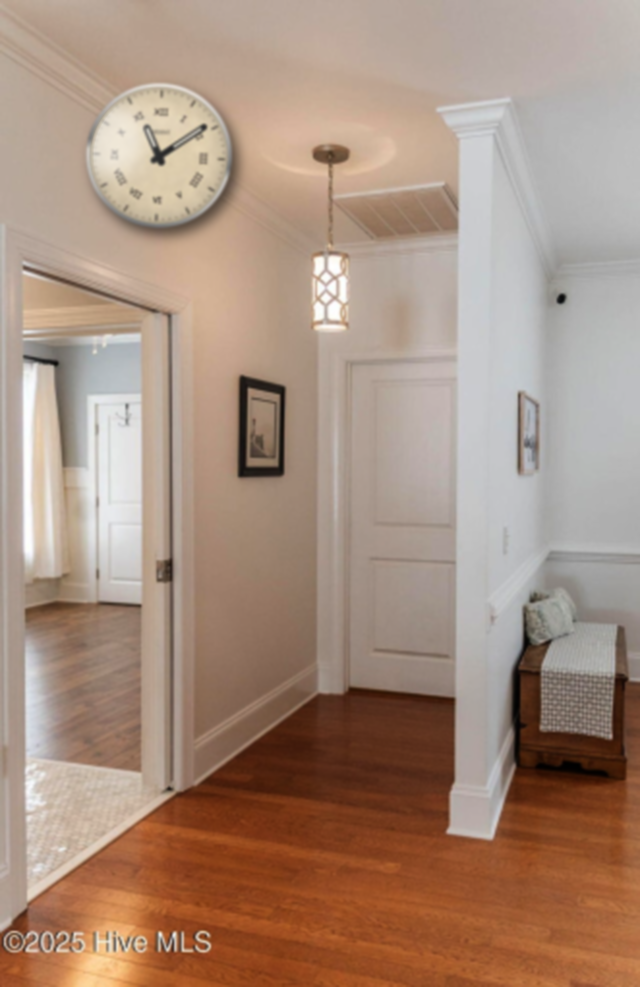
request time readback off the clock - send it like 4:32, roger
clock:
11:09
